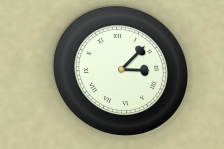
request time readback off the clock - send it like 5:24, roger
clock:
3:08
